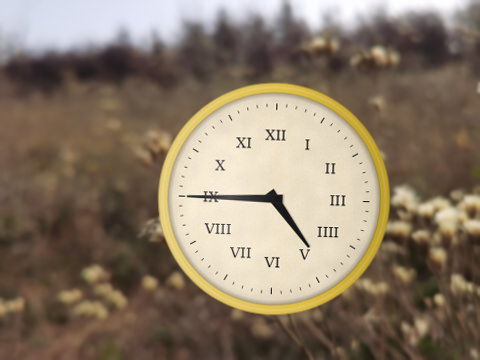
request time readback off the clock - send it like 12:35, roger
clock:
4:45
